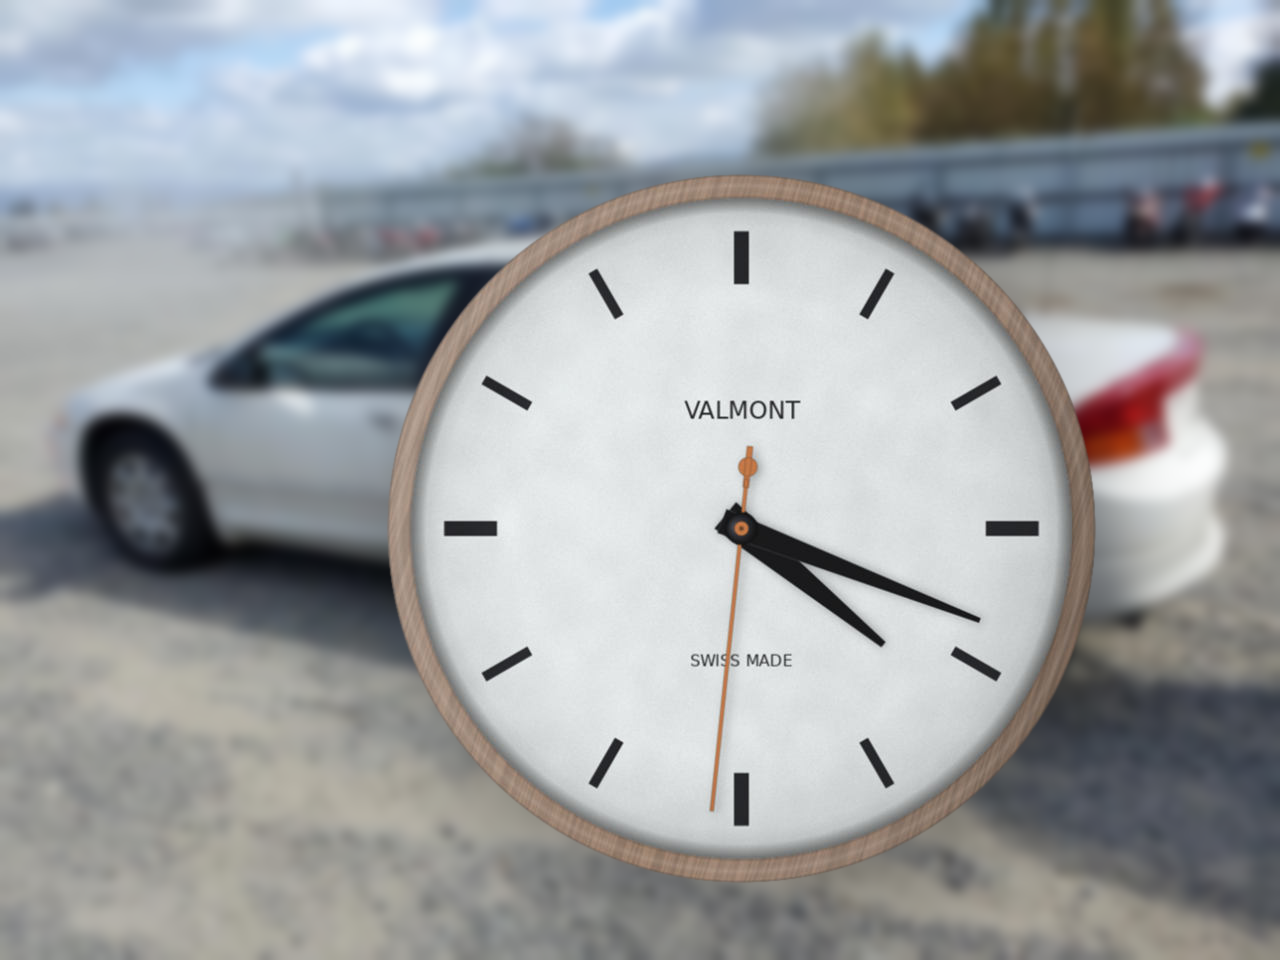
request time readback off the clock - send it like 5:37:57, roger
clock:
4:18:31
